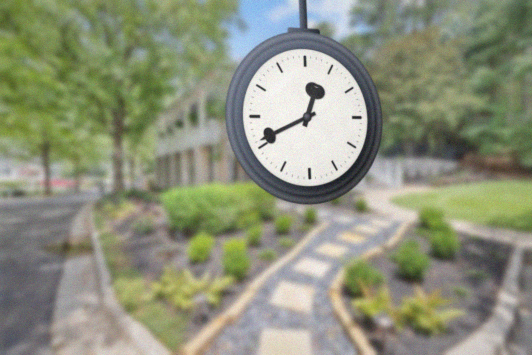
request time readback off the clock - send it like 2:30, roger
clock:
12:41
